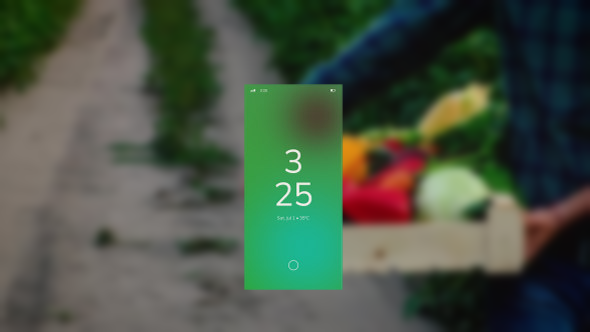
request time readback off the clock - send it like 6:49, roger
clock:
3:25
